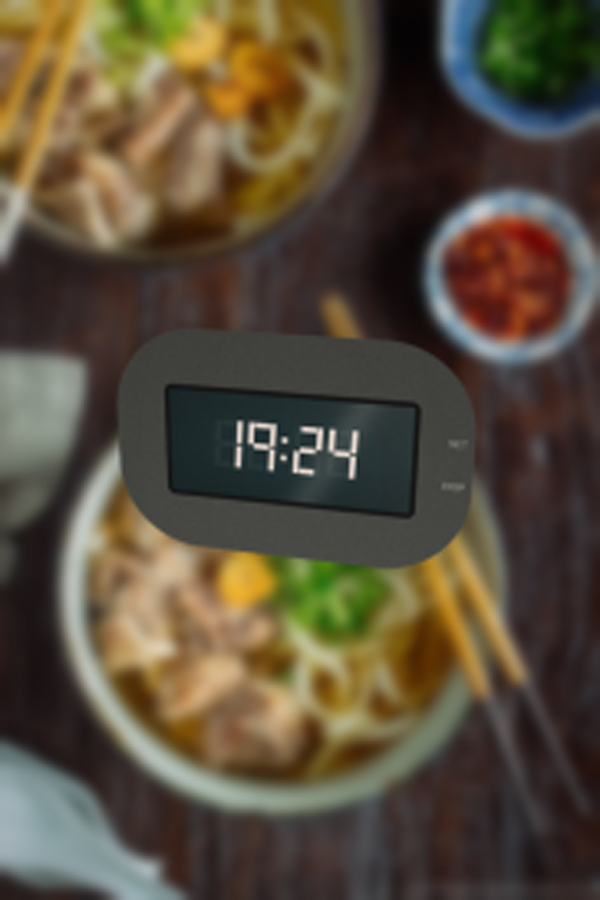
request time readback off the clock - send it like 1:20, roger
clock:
19:24
